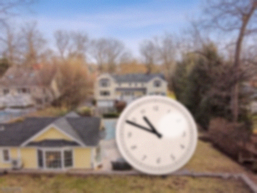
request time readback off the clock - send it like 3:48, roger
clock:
10:49
